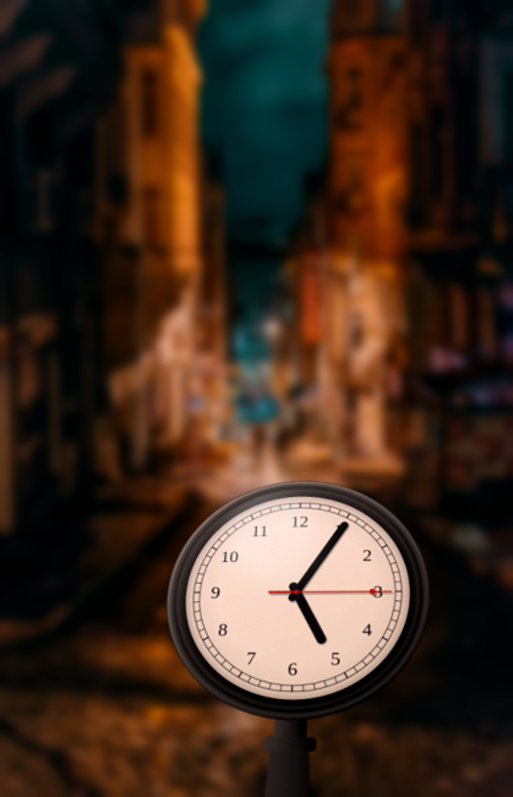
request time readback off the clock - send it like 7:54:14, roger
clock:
5:05:15
